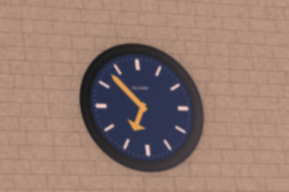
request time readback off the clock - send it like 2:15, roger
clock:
6:53
